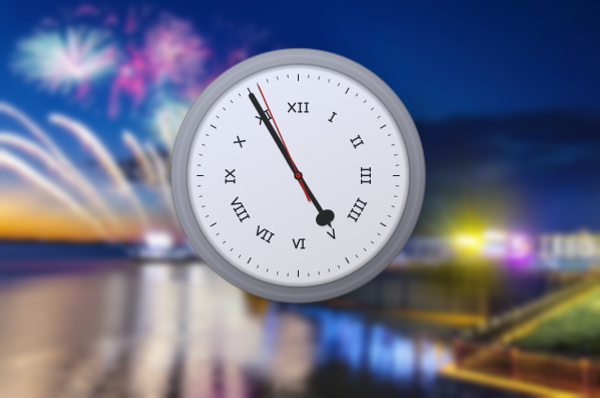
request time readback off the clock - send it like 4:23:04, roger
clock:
4:54:56
